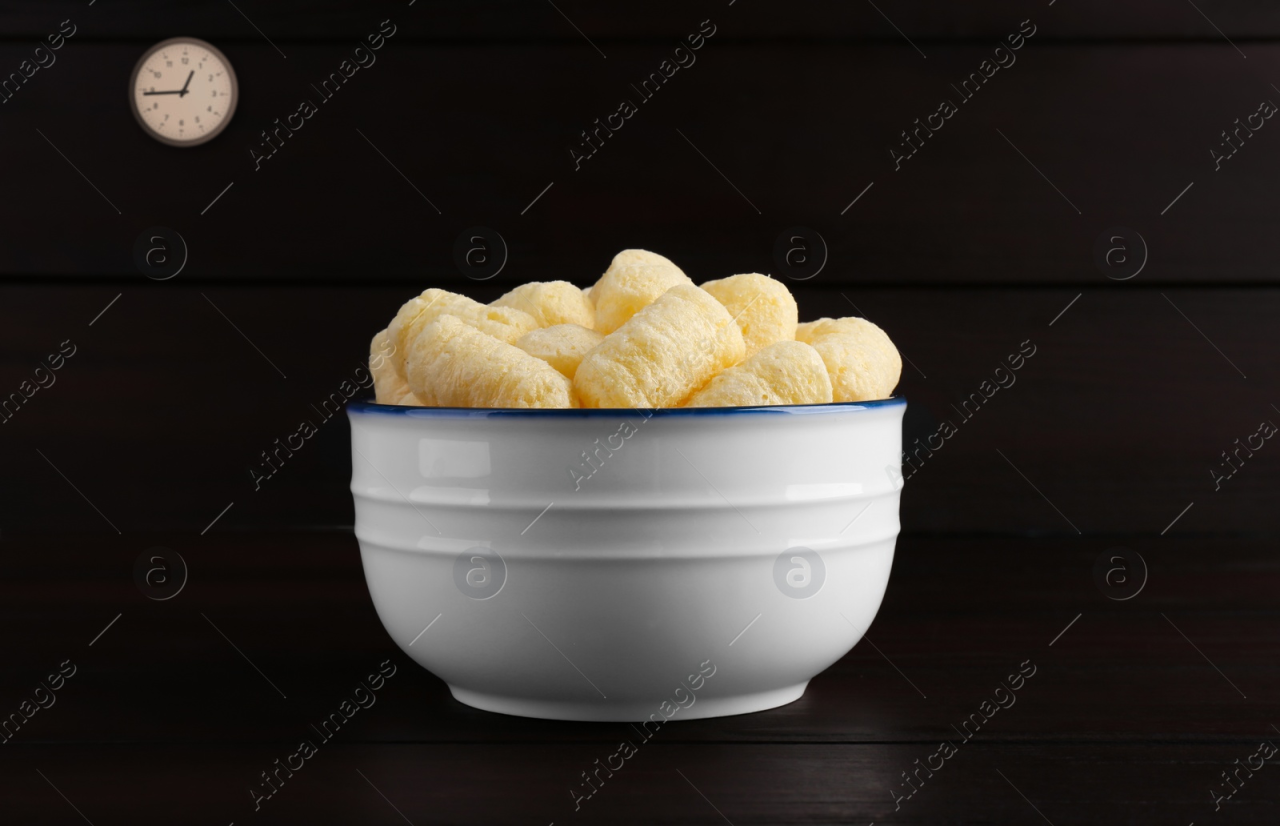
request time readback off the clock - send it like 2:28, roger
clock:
12:44
